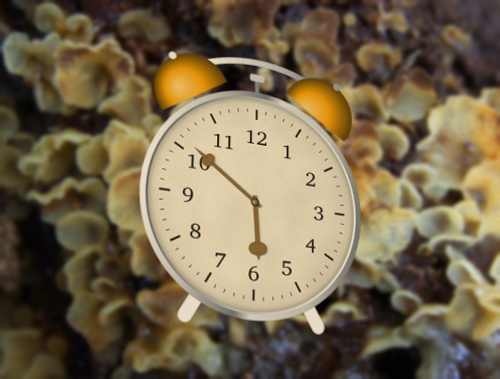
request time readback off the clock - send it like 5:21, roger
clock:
5:51
